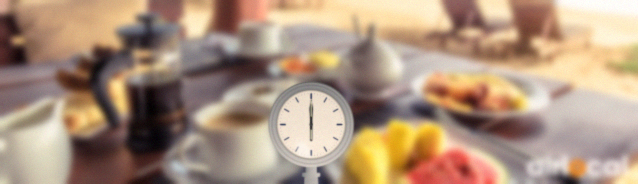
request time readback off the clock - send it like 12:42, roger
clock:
6:00
